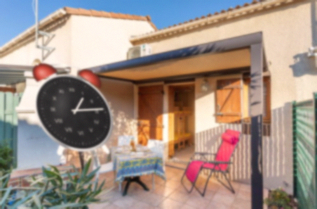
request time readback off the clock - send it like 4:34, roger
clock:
1:14
